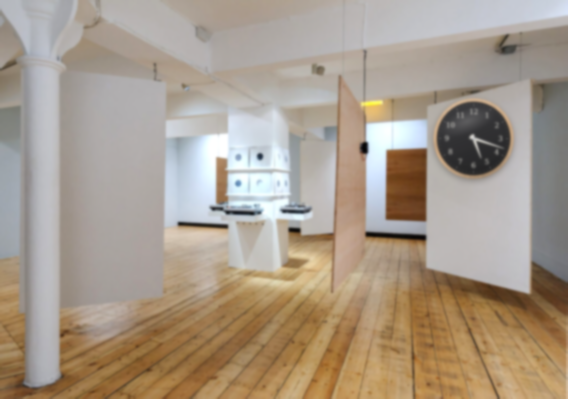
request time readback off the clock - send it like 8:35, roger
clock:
5:18
